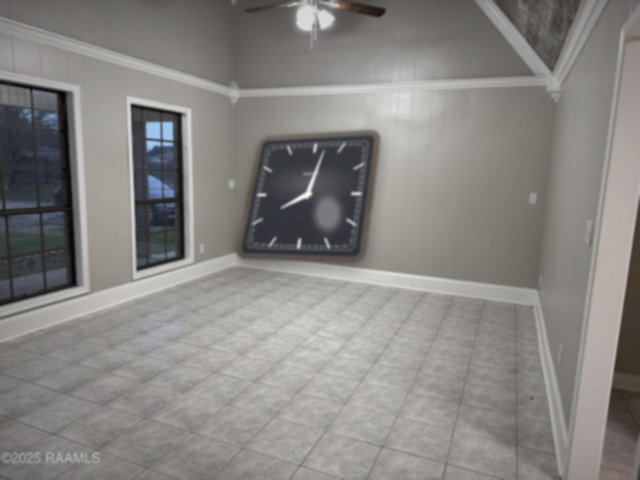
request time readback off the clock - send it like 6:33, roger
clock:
8:02
